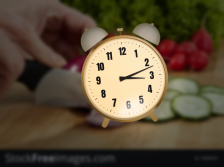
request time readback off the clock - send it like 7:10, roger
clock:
3:12
